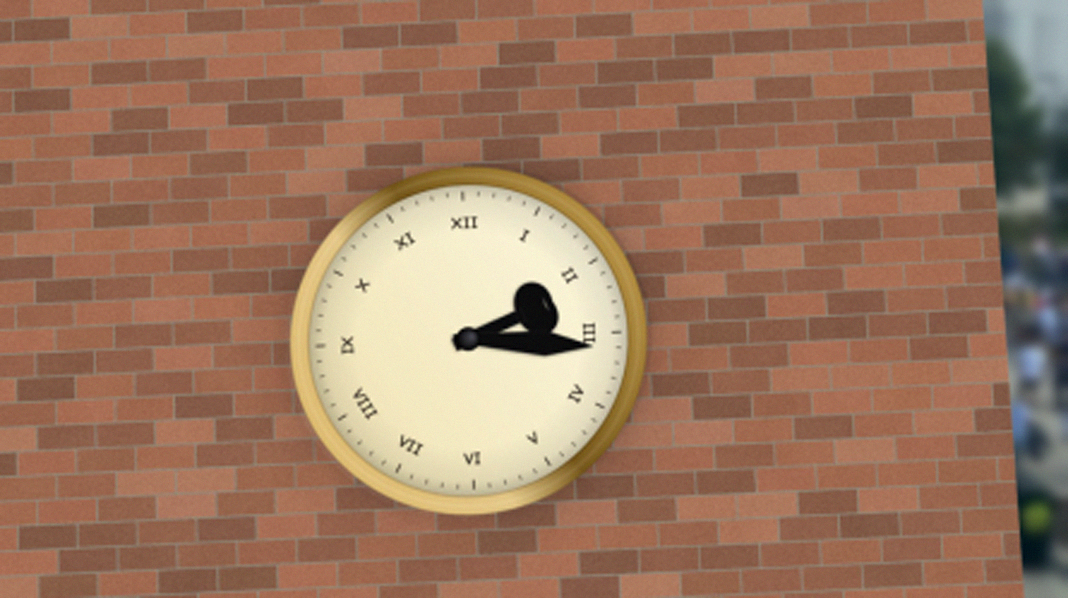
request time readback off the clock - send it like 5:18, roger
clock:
2:16
